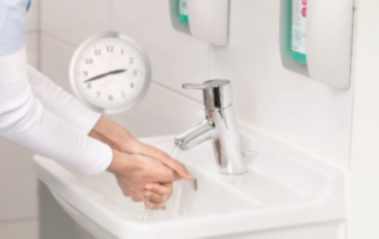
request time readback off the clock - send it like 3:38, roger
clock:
2:42
